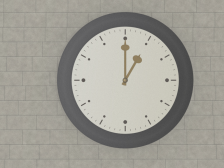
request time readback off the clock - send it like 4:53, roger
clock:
1:00
